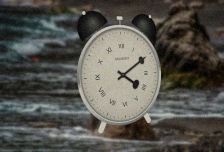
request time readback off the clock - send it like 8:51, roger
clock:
4:10
